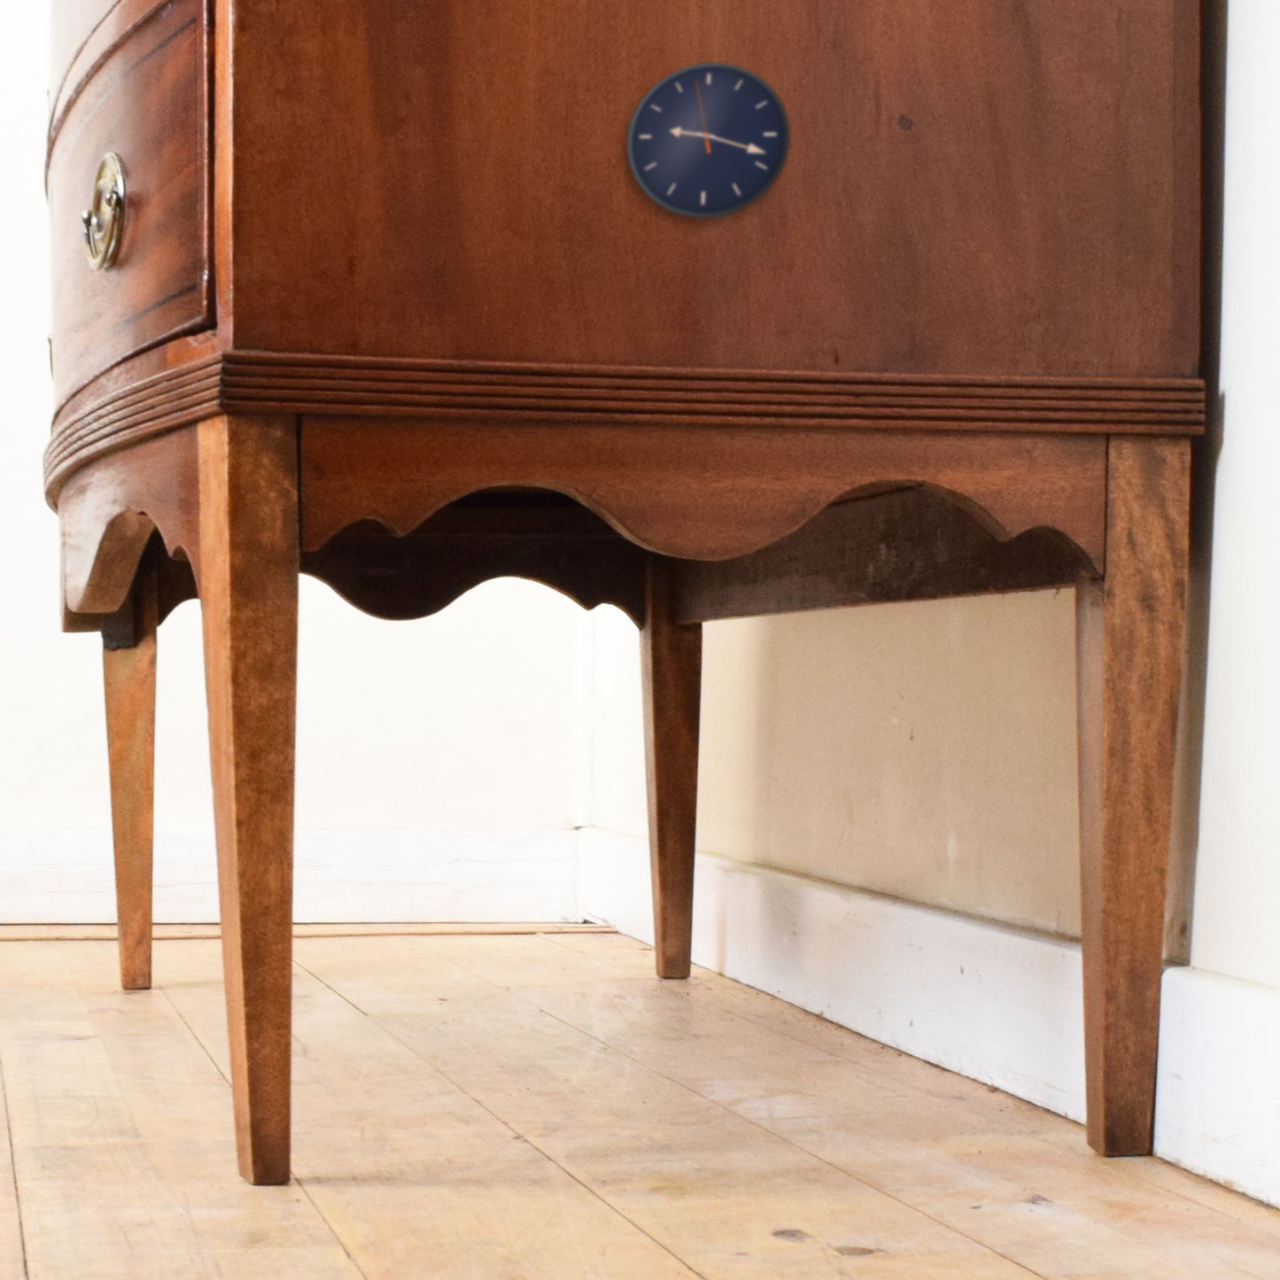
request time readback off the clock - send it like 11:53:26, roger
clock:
9:17:58
